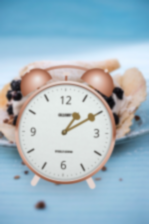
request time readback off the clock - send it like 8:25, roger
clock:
1:10
